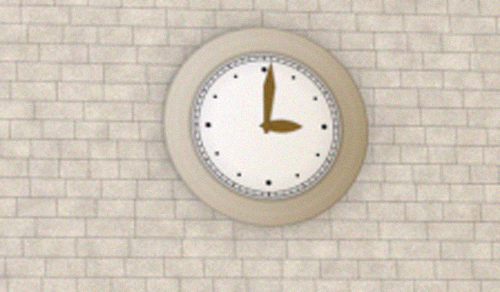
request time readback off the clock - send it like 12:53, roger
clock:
3:01
